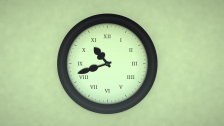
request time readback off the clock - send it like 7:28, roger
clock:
10:42
